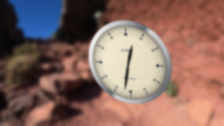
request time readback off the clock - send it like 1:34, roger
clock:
12:32
